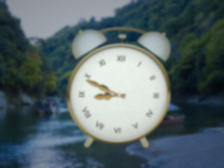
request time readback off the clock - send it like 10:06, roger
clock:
8:49
